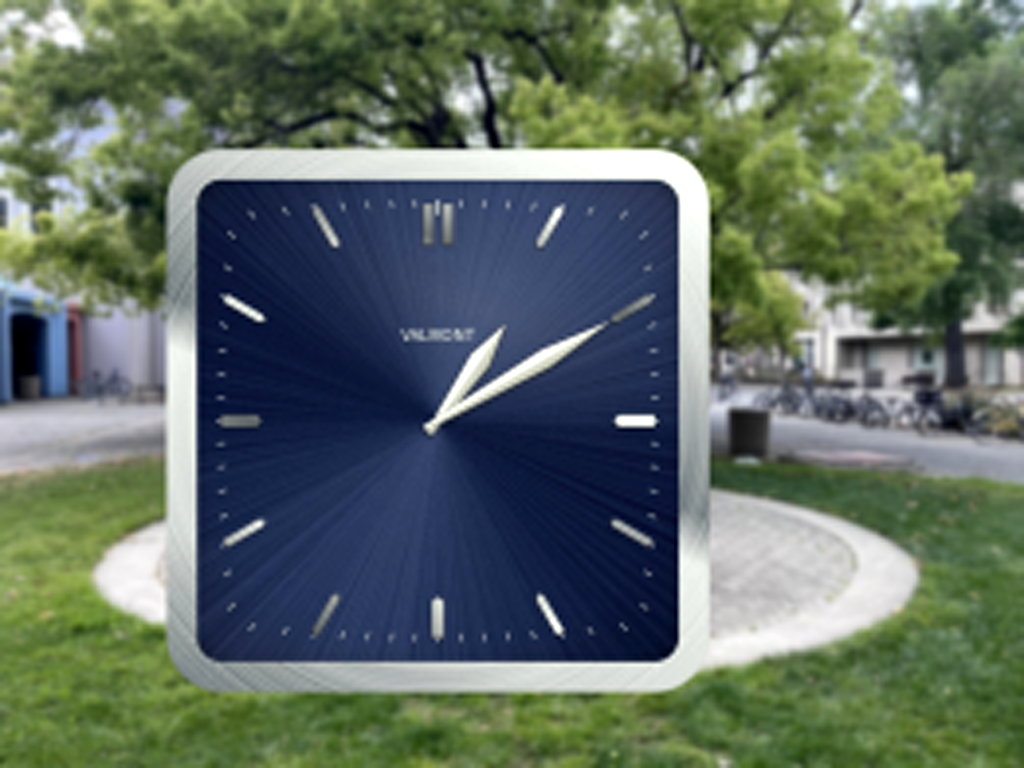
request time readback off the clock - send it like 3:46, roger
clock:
1:10
